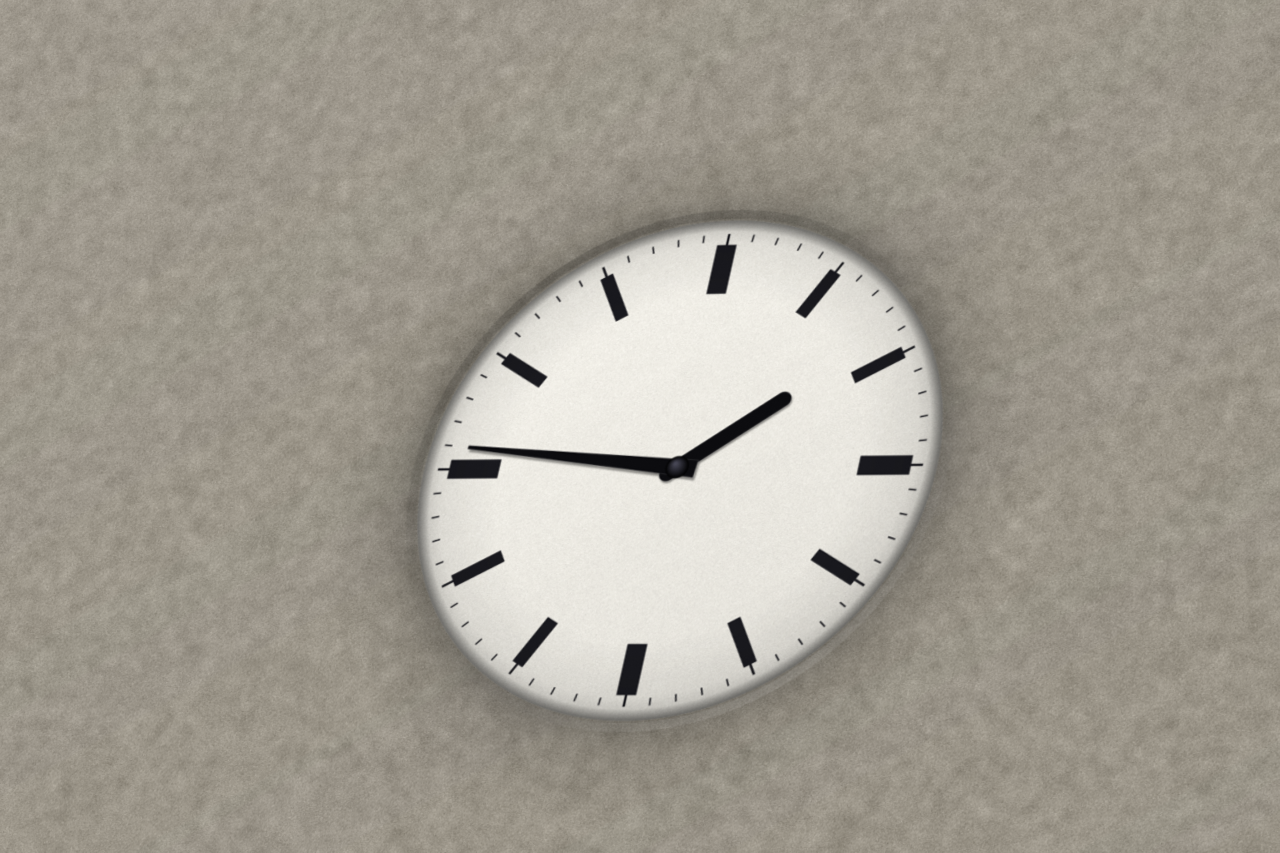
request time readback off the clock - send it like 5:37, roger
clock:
1:46
